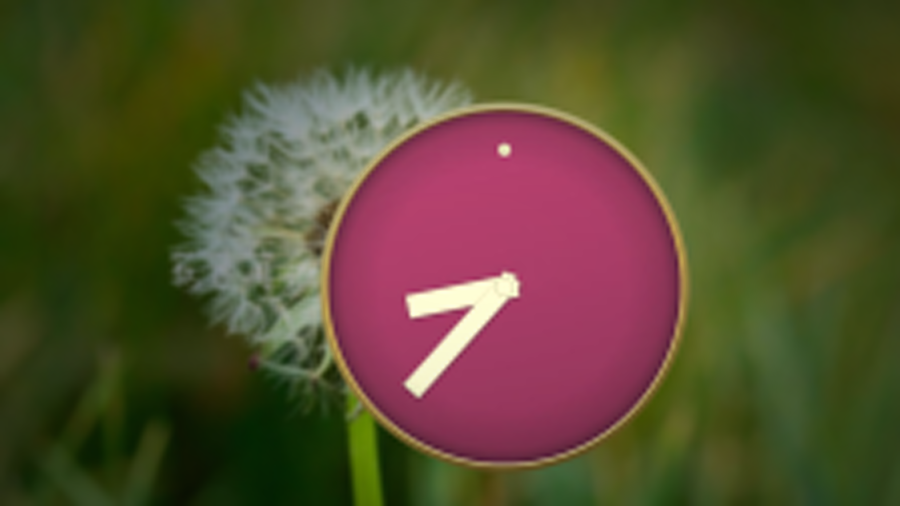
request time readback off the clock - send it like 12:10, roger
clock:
8:37
